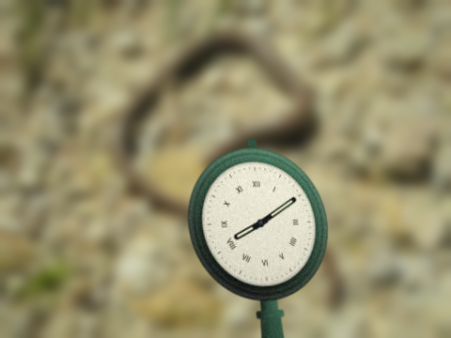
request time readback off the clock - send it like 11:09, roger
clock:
8:10
